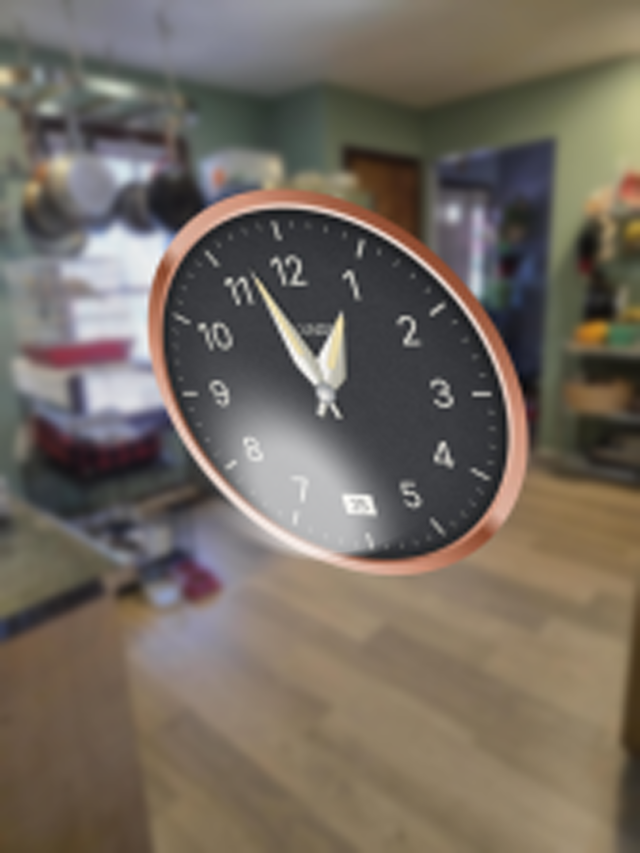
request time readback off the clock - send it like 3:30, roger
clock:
12:57
